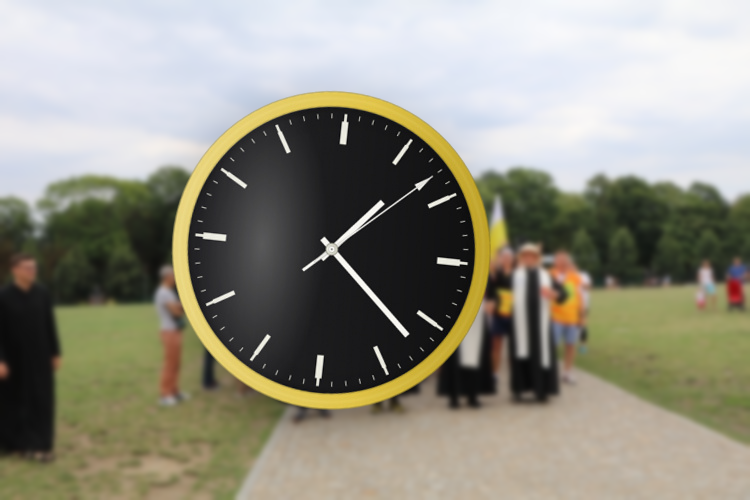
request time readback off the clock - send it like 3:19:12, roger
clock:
1:22:08
